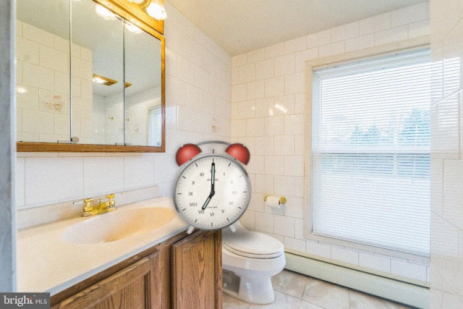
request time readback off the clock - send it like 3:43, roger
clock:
7:00
